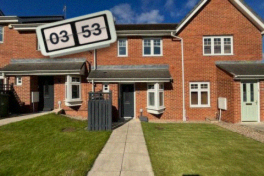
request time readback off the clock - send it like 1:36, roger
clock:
3:53
